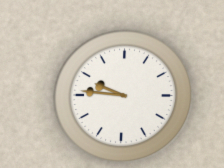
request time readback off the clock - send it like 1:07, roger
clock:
9:46
